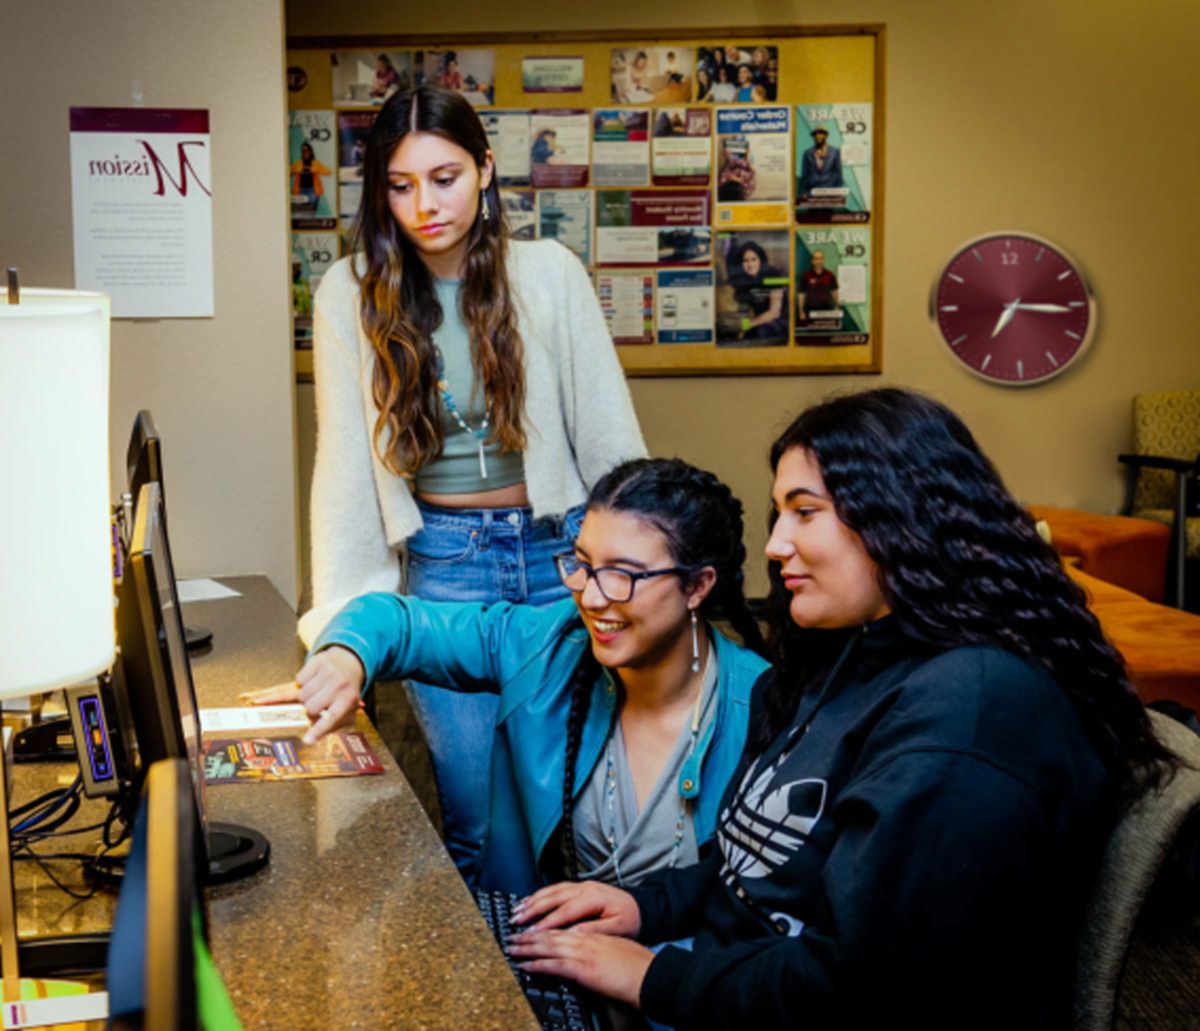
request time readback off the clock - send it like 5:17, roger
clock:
7:16
